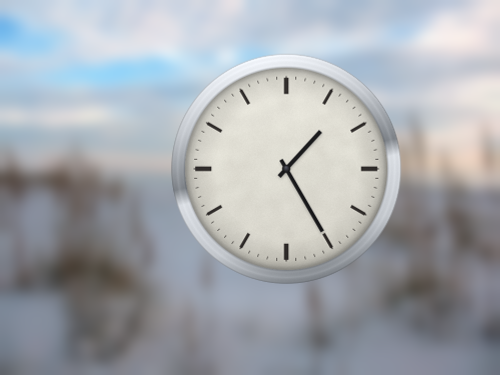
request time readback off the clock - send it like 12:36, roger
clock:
1:25
